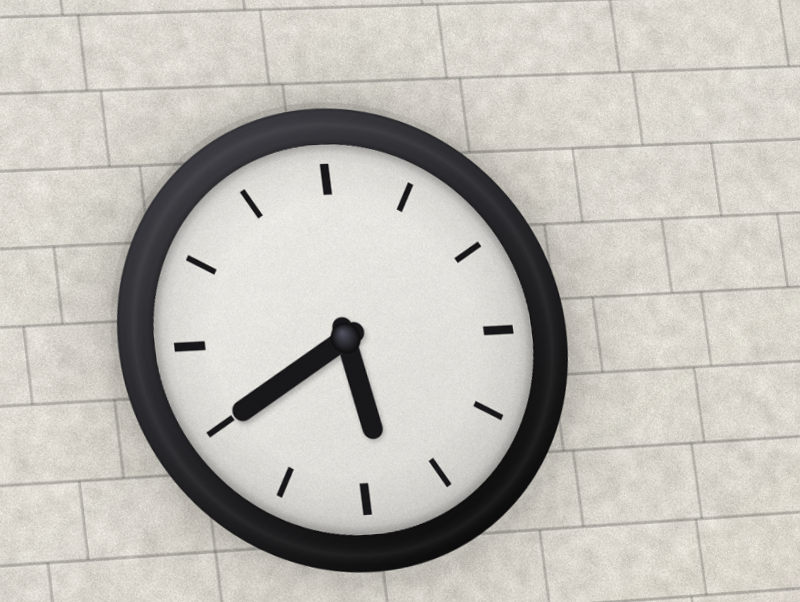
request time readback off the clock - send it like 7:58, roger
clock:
5:40
